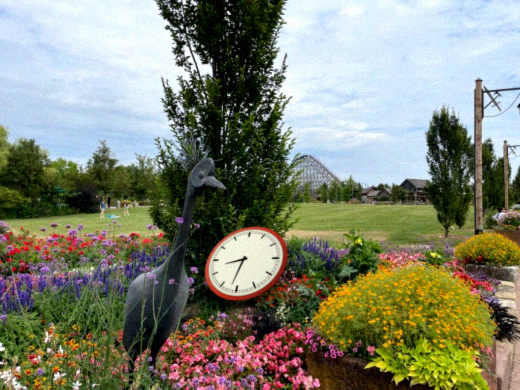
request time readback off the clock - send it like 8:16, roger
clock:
8:32
